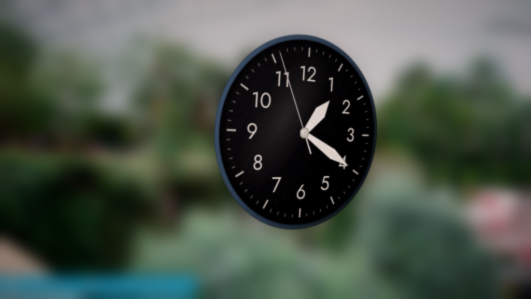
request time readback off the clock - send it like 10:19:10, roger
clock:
1:19:56
